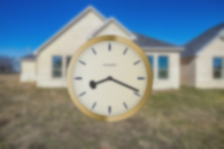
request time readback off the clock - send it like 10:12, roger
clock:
8:19
